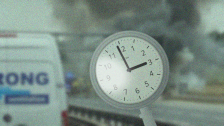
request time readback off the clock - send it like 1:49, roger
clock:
2:59
